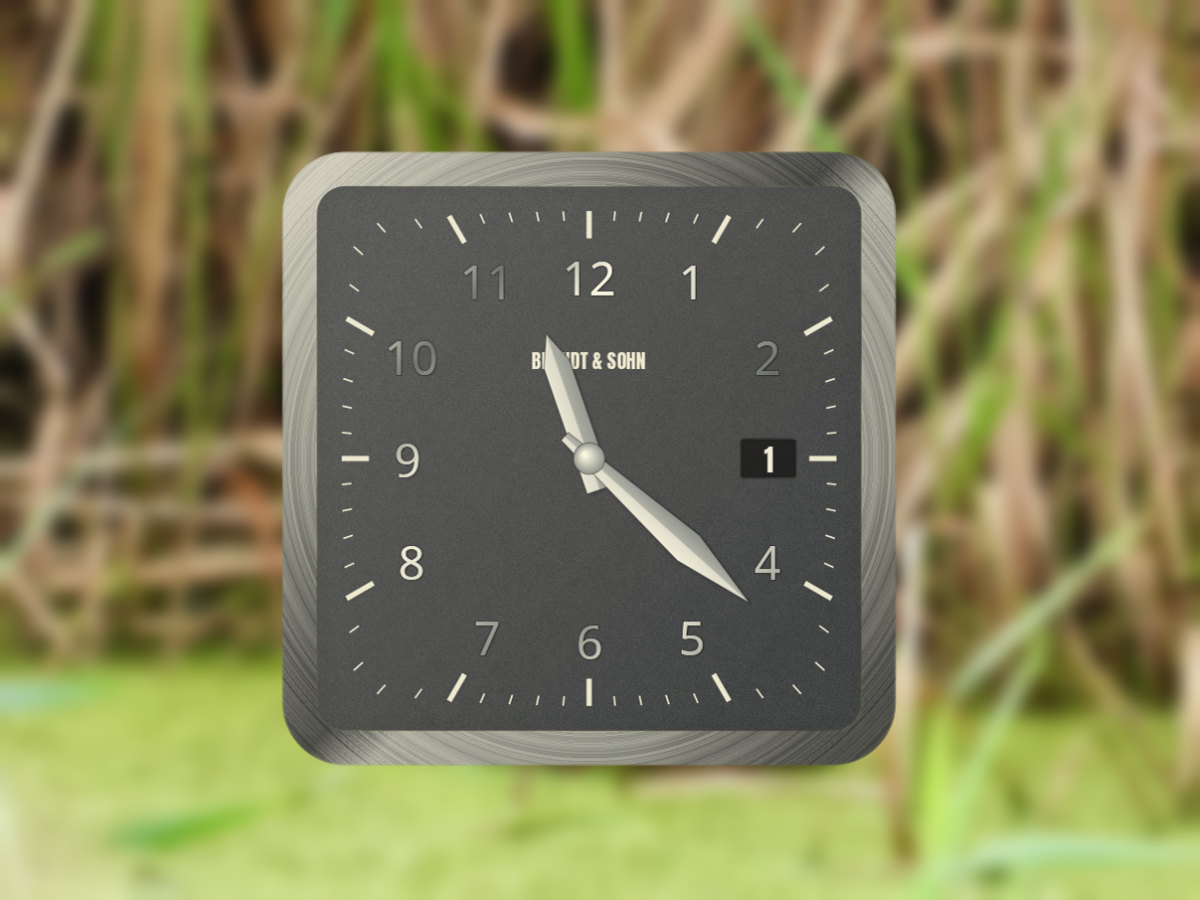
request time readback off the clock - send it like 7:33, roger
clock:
11:22
